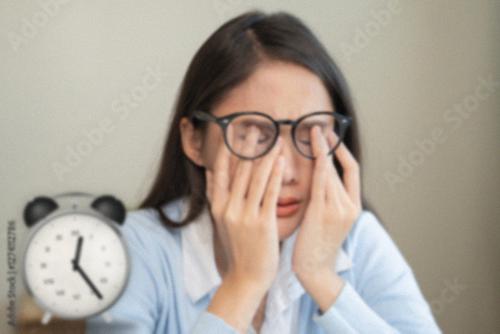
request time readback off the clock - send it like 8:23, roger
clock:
12:24
